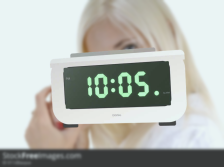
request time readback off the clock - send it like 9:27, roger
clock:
10:05
